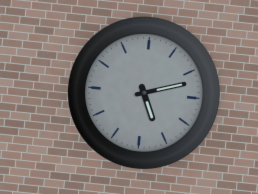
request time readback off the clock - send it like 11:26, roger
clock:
5:12
